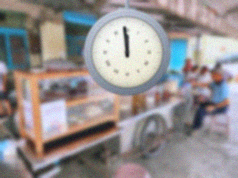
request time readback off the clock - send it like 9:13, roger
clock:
11:59
